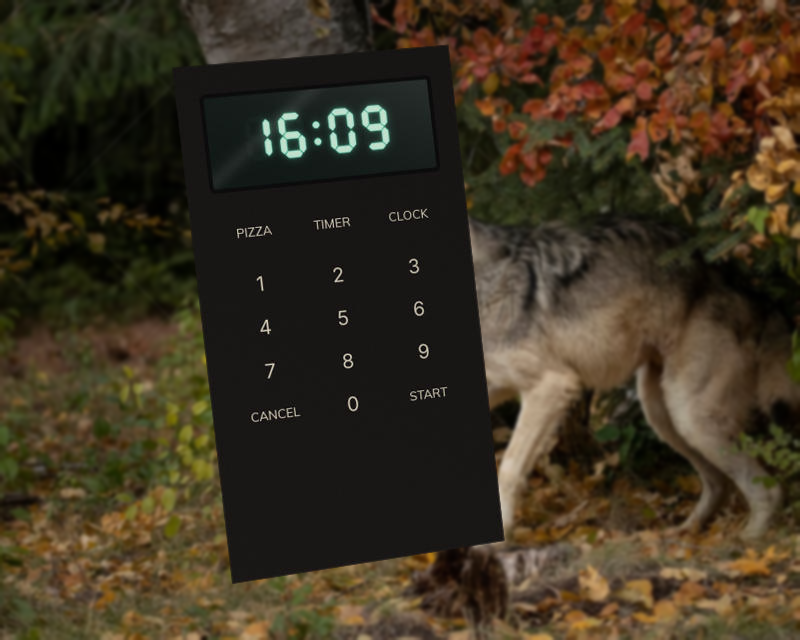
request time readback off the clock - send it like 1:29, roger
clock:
16:09
